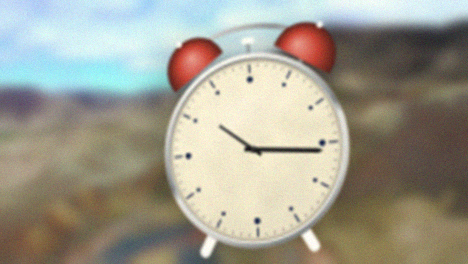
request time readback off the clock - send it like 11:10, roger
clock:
10:16
